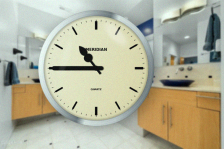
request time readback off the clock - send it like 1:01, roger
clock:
10:45
